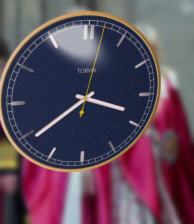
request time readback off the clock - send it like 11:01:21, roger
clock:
3:39:02
